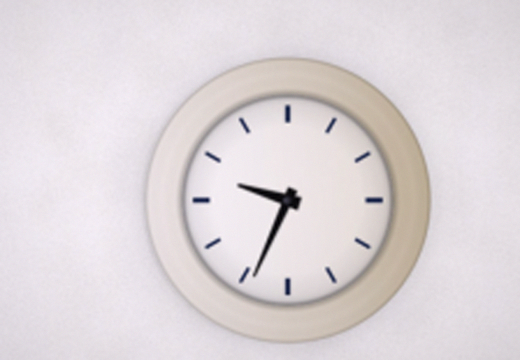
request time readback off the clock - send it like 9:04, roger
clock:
9:34
